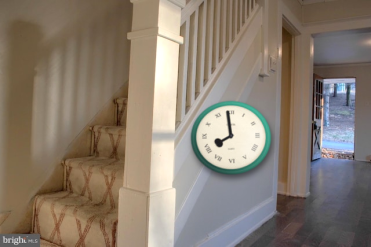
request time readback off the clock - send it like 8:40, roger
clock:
7:59
